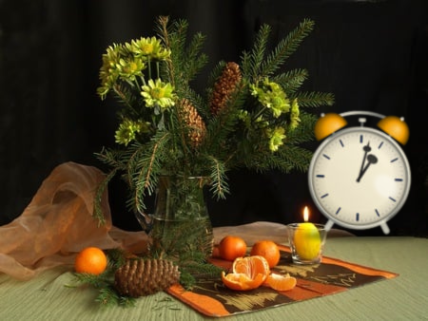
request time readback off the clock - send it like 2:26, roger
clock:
1:02
